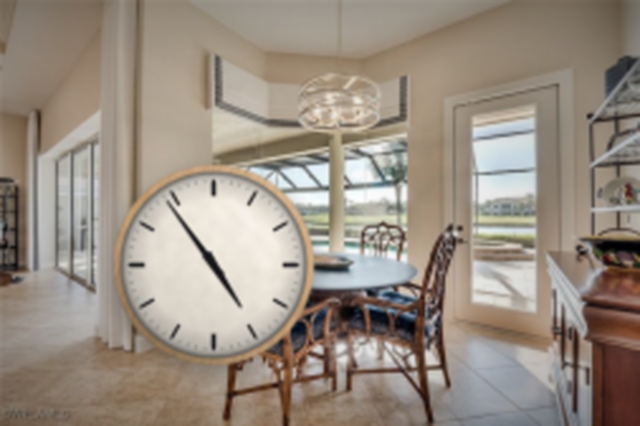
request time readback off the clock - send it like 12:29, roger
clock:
4:54
